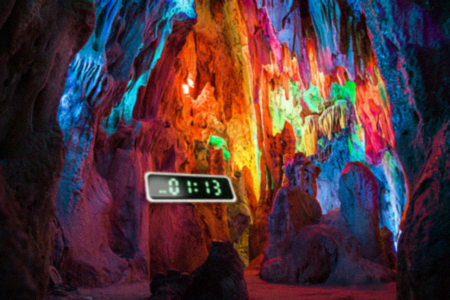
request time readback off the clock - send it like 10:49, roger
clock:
1:13
